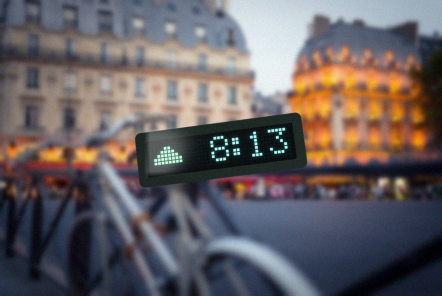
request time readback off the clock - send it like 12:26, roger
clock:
8:13
